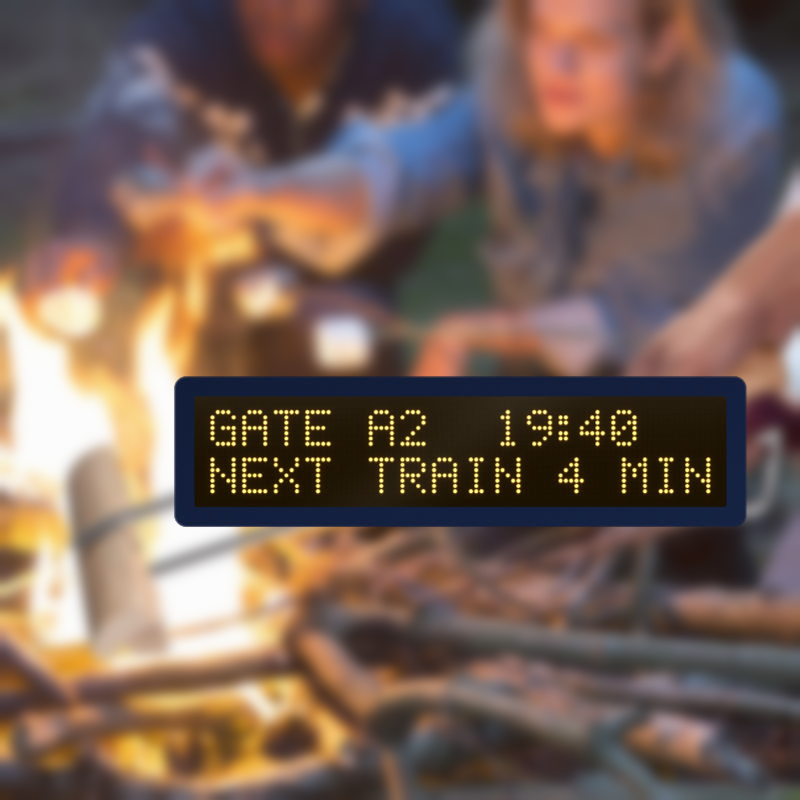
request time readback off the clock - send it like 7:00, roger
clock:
19:40
